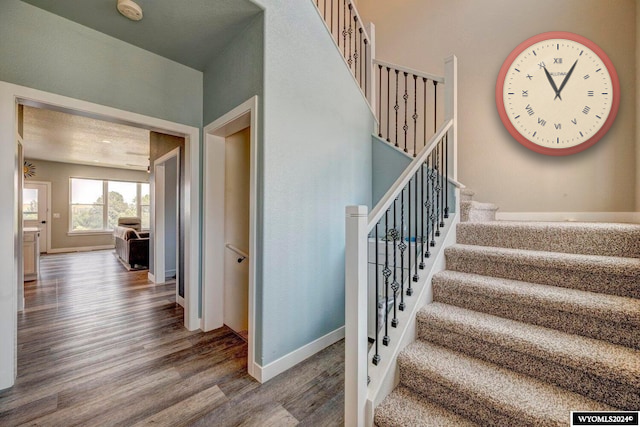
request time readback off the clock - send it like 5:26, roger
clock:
11:05
